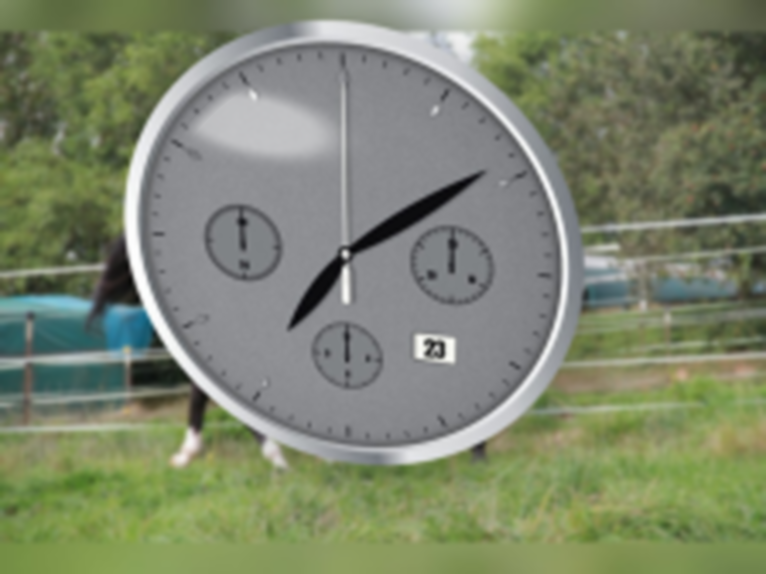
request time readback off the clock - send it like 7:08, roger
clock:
7:09
